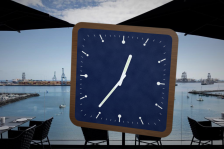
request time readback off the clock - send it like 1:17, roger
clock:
12:36
